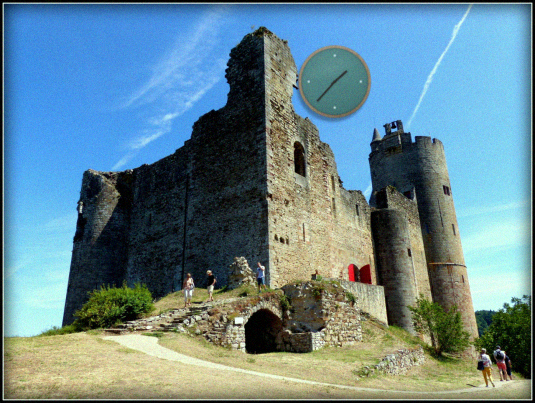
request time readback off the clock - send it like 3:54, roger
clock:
1:37
